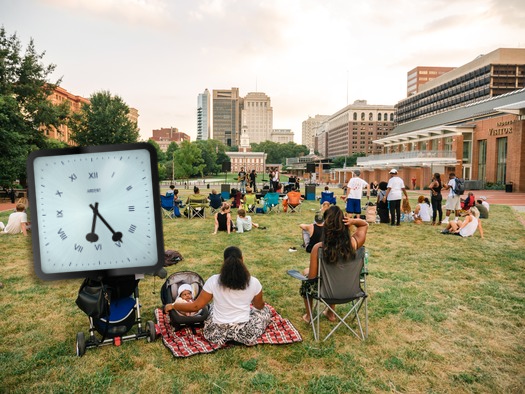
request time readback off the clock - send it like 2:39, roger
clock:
6:24
